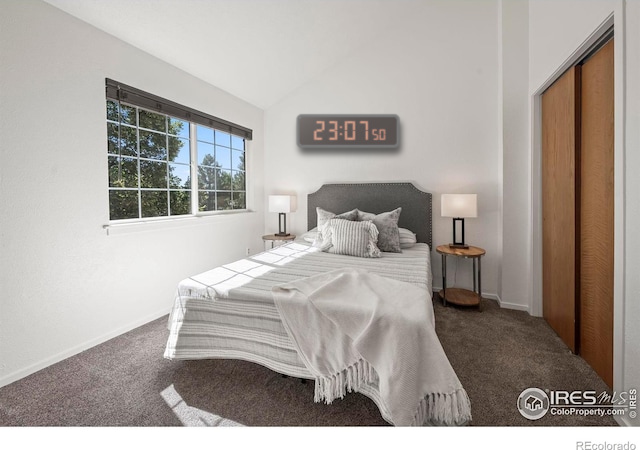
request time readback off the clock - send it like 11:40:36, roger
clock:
23:07:50
